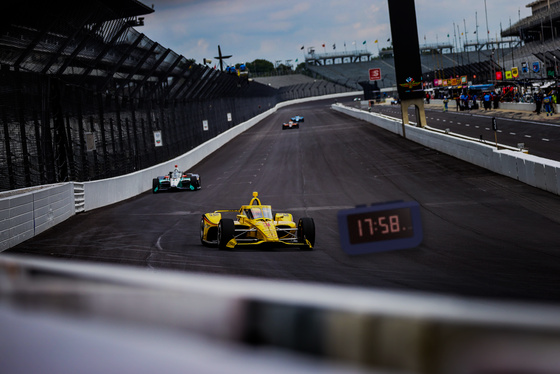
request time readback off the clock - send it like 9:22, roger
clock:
17:58
